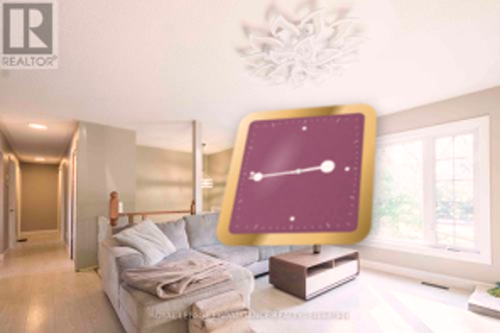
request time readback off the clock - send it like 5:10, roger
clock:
2:44
